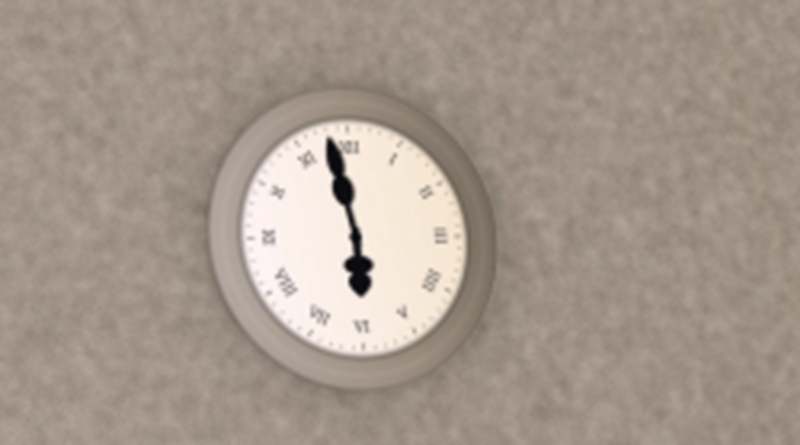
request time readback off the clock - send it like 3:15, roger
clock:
5:58
